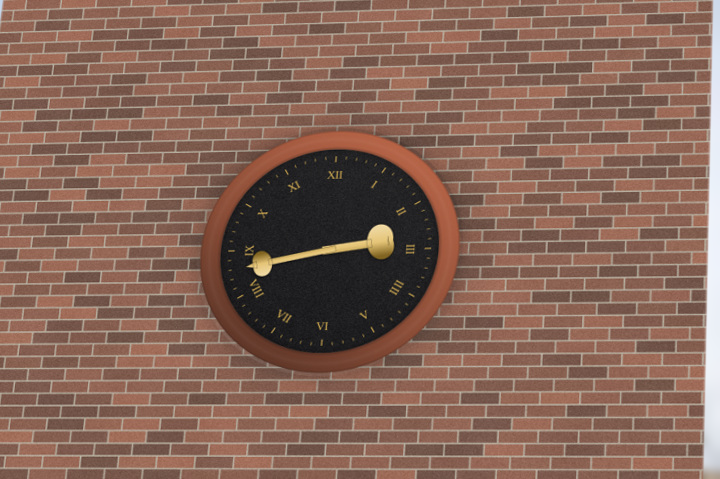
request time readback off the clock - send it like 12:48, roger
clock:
2:43
